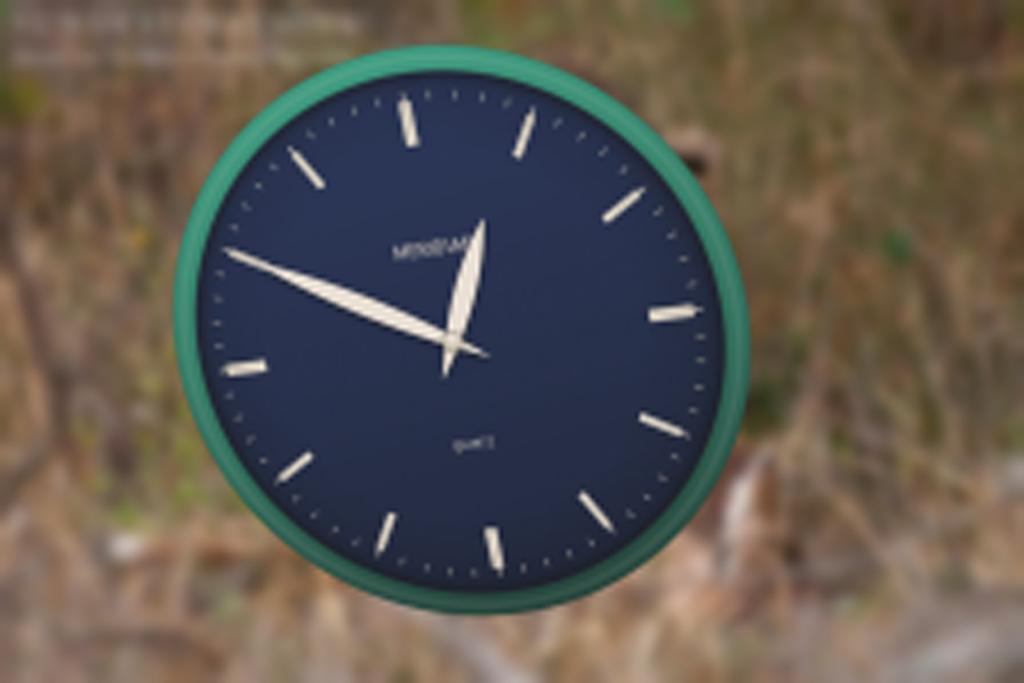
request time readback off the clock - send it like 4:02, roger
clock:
12:50
